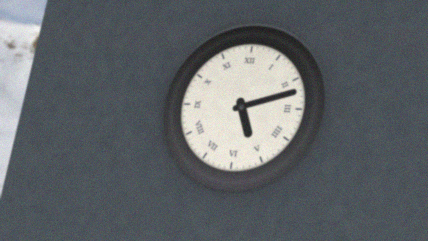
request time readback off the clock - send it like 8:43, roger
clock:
5:12
